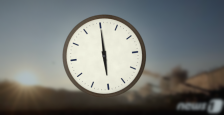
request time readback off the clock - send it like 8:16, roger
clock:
6:00
